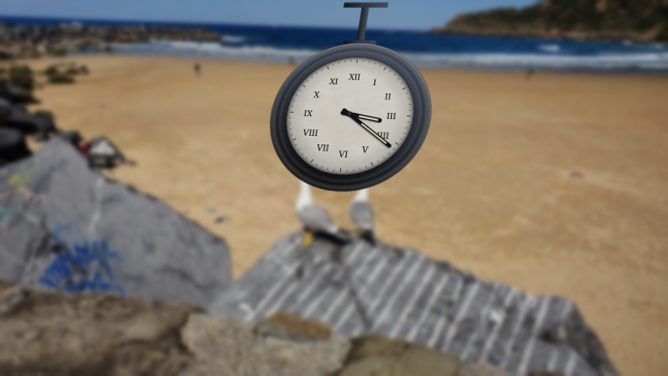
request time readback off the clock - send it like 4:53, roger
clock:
3:21
